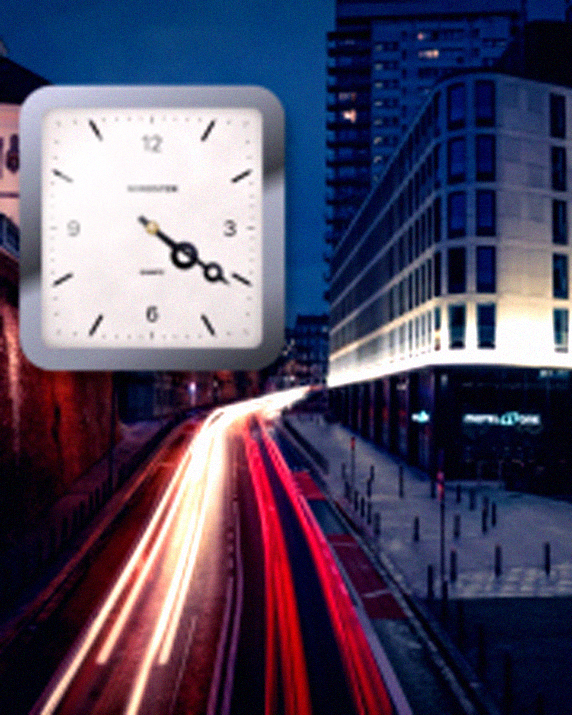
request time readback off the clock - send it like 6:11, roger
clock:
4:21
